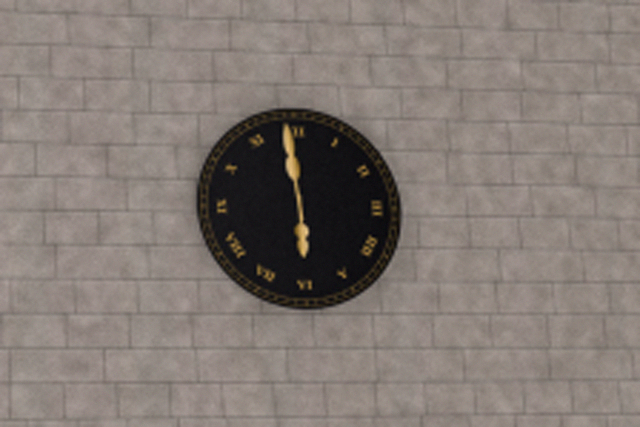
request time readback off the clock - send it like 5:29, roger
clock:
5:59
